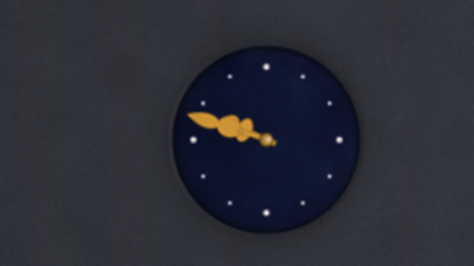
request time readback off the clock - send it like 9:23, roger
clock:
9:48
